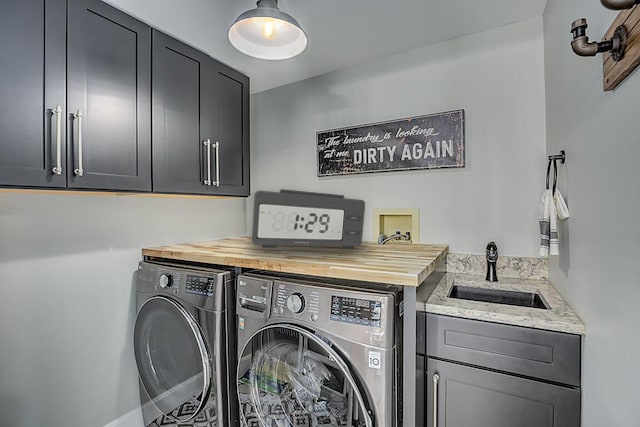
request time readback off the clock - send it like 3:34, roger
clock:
1:29
